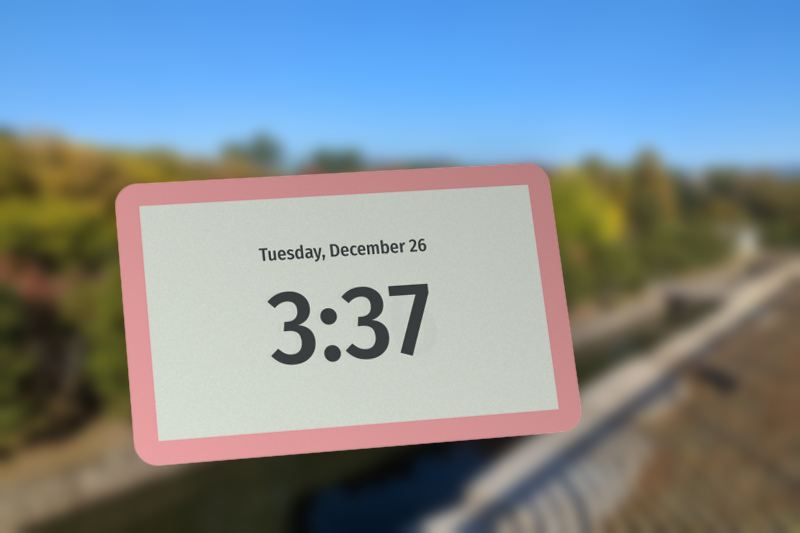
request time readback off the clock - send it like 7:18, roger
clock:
3:37
